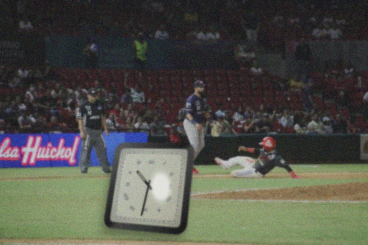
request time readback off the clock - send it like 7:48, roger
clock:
10:31
